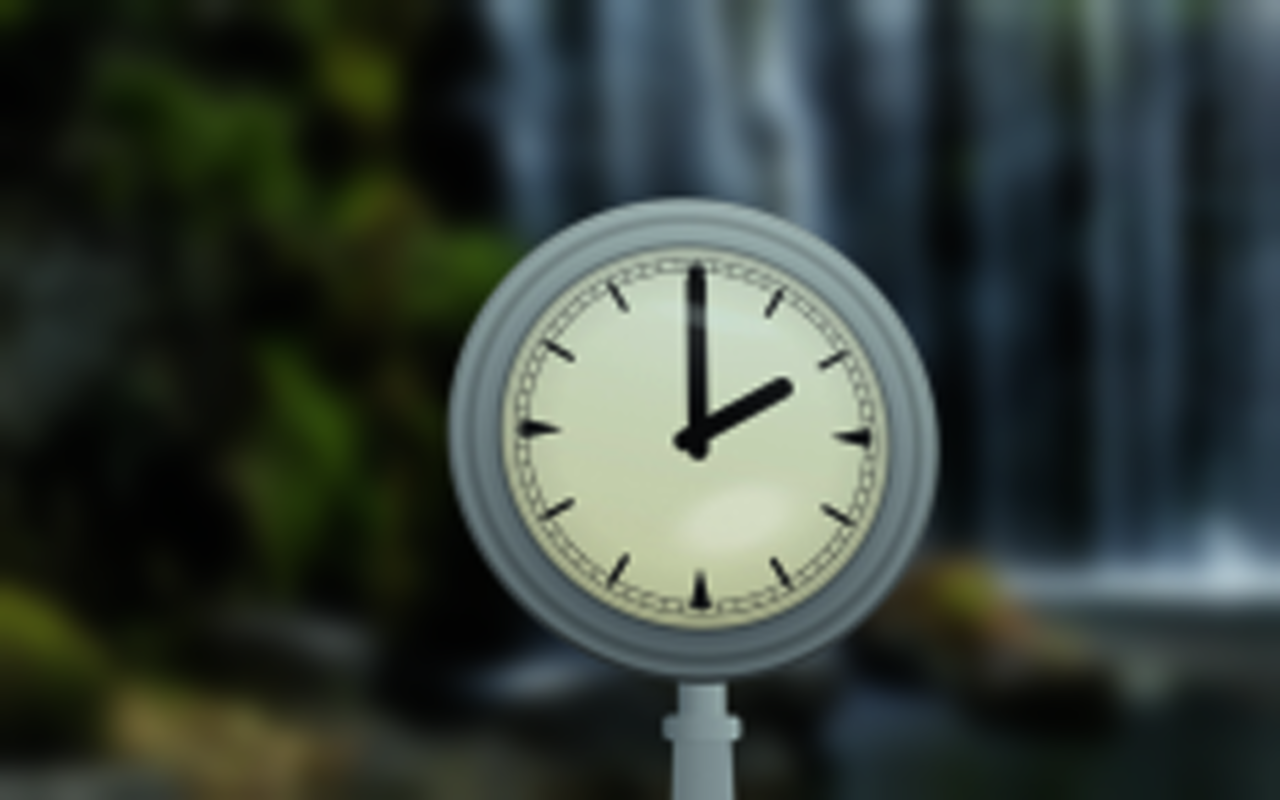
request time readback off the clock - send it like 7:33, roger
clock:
2:00
